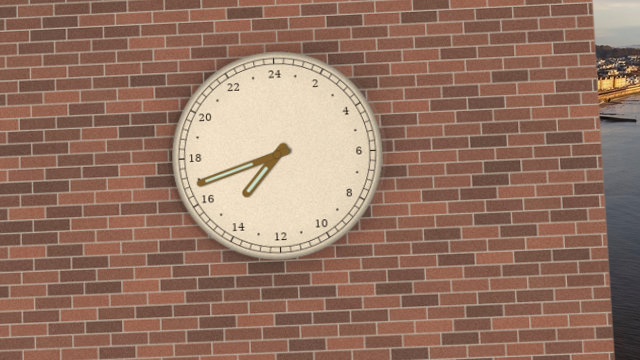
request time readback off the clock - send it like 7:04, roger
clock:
14:42
